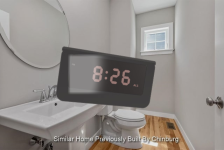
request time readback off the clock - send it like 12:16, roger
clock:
8:26
